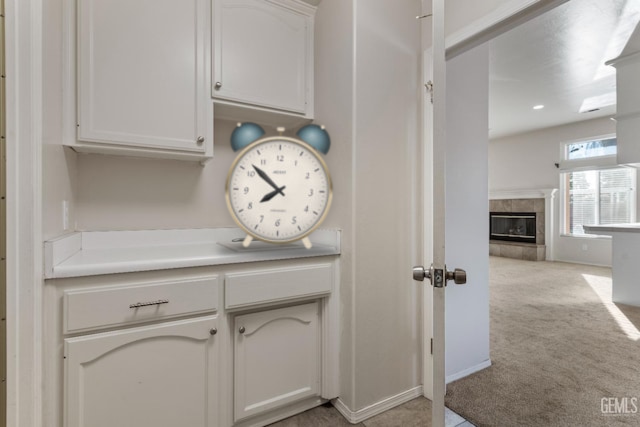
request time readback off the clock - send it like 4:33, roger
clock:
7:52
